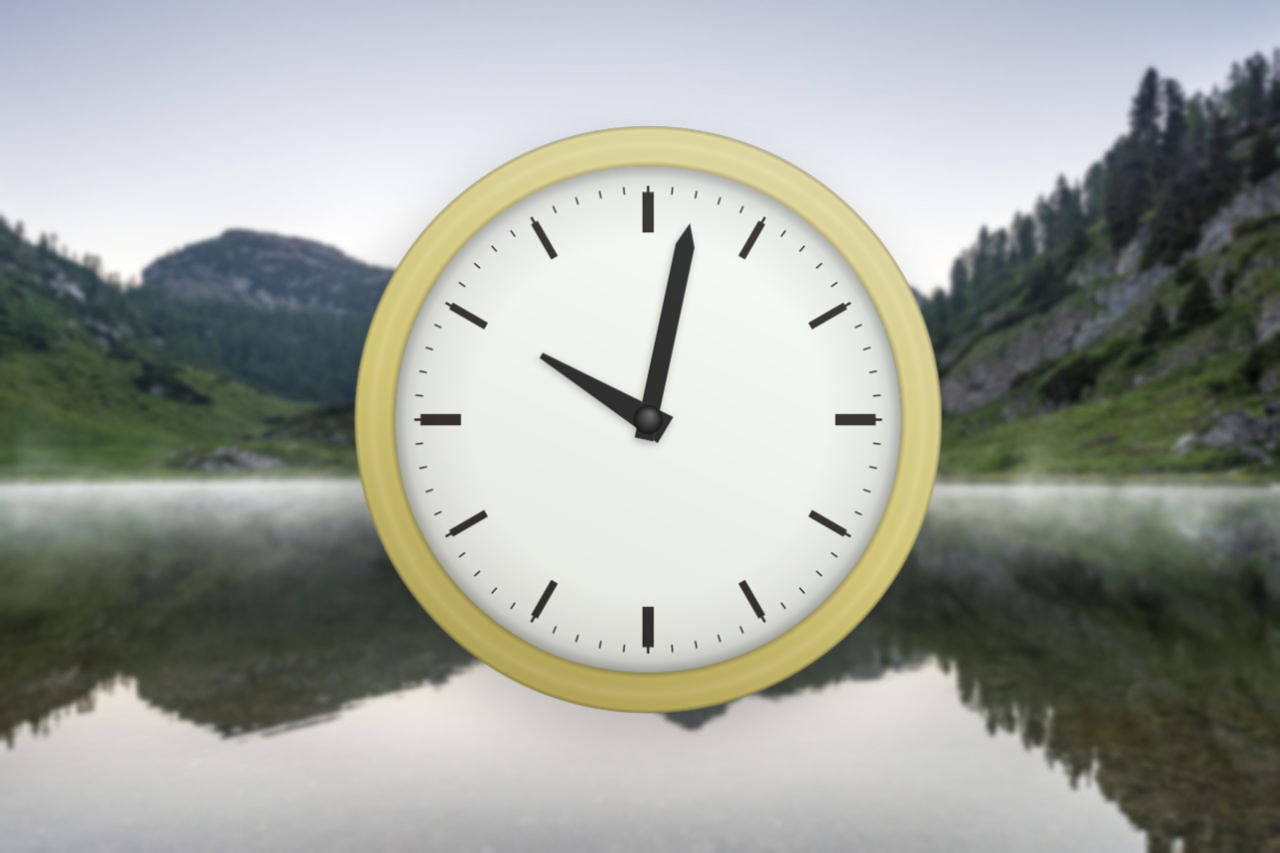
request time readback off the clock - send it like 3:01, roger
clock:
10:02
